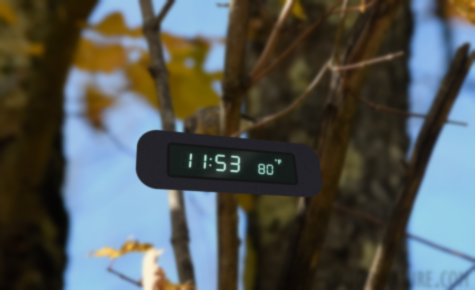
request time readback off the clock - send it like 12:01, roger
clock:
11:53
